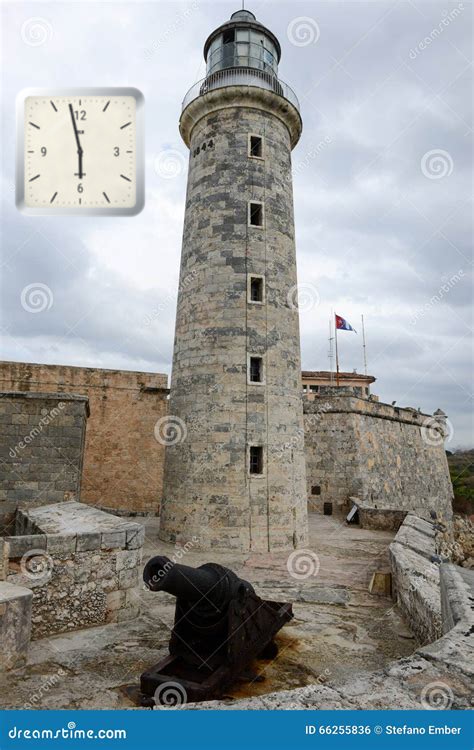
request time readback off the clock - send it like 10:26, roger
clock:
5:58
